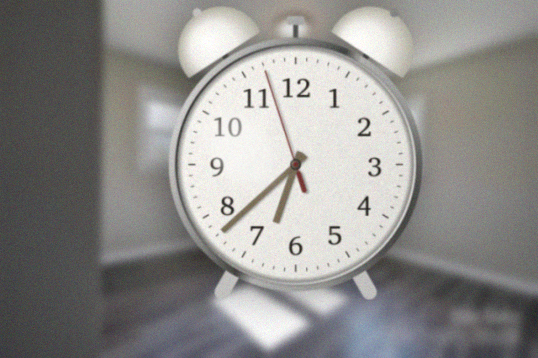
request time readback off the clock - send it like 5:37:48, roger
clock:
6:37:57
